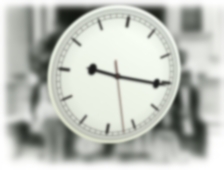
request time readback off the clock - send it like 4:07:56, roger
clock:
9:15:27
